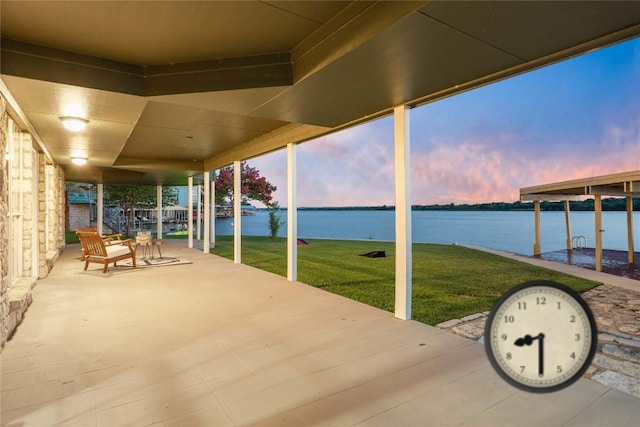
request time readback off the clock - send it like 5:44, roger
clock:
8:30
